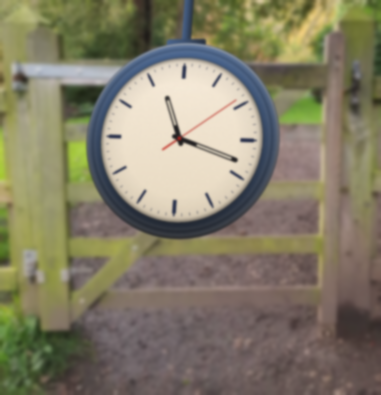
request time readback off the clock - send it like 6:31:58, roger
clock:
11:18:09
